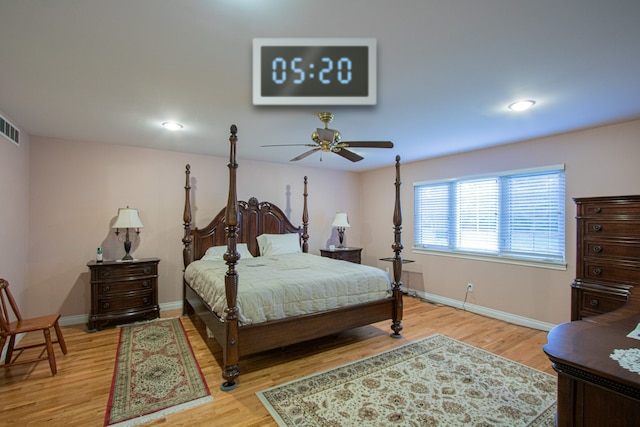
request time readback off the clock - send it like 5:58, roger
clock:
5:20
